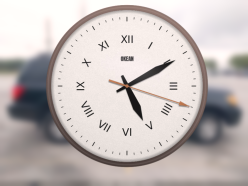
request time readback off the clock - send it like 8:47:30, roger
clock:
5:10:18
